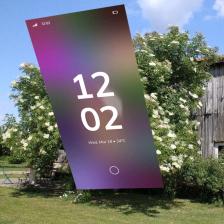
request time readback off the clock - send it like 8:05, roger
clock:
12:02
